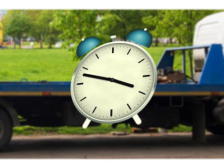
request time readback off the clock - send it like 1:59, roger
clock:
3:48
